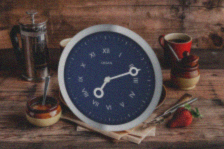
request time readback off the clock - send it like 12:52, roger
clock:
7:12
